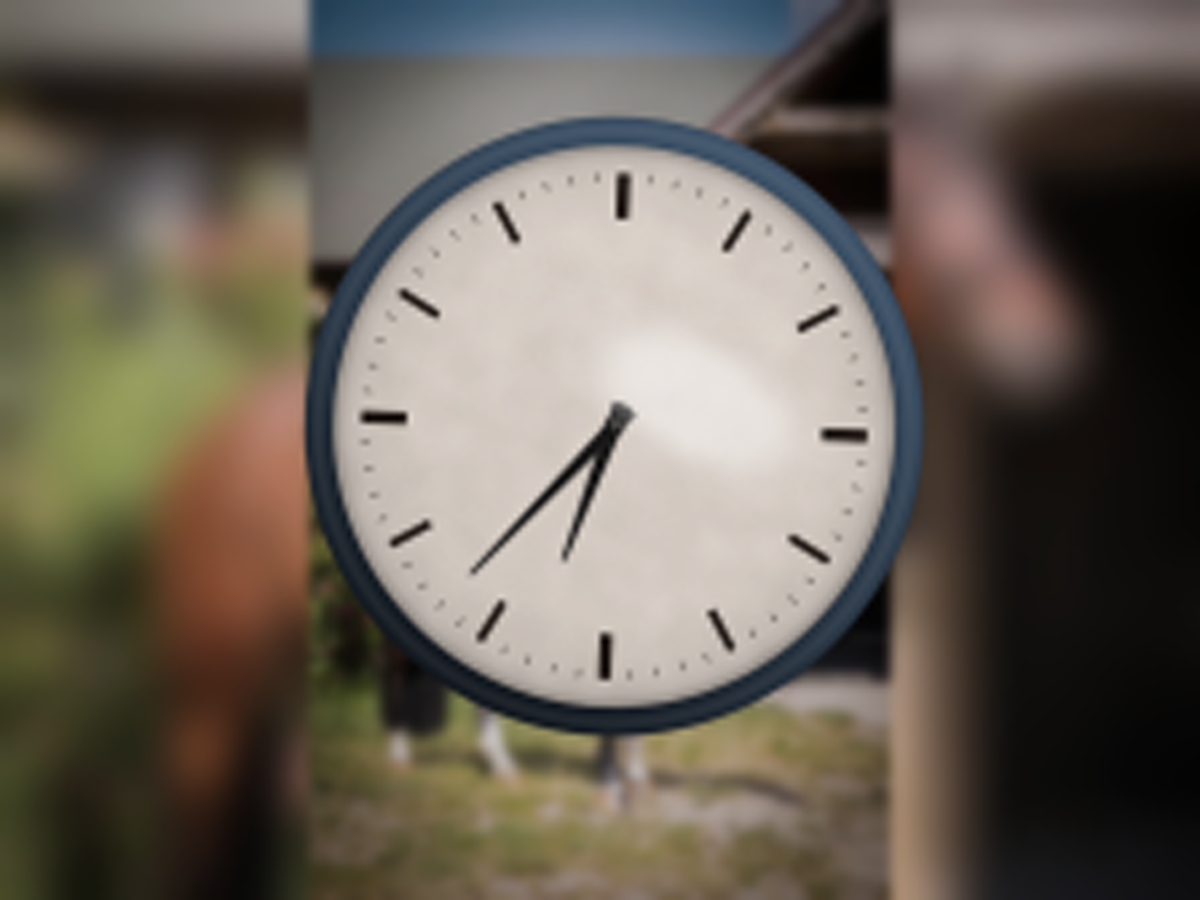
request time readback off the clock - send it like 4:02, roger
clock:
6:37
